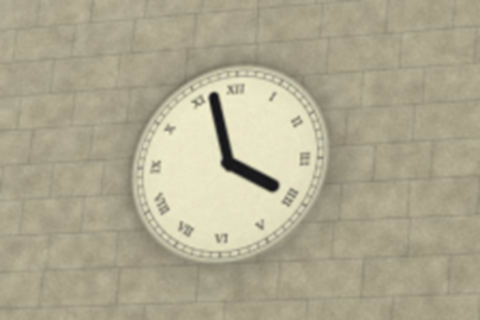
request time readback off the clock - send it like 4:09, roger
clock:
3:57
